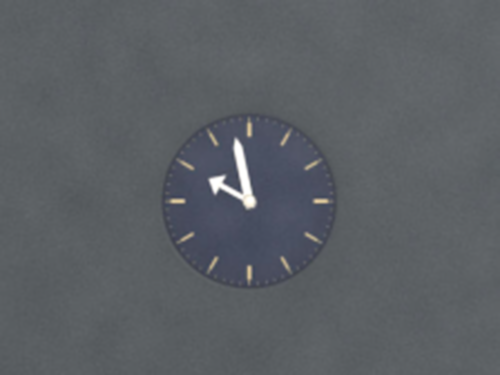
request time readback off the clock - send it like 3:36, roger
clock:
9:58
